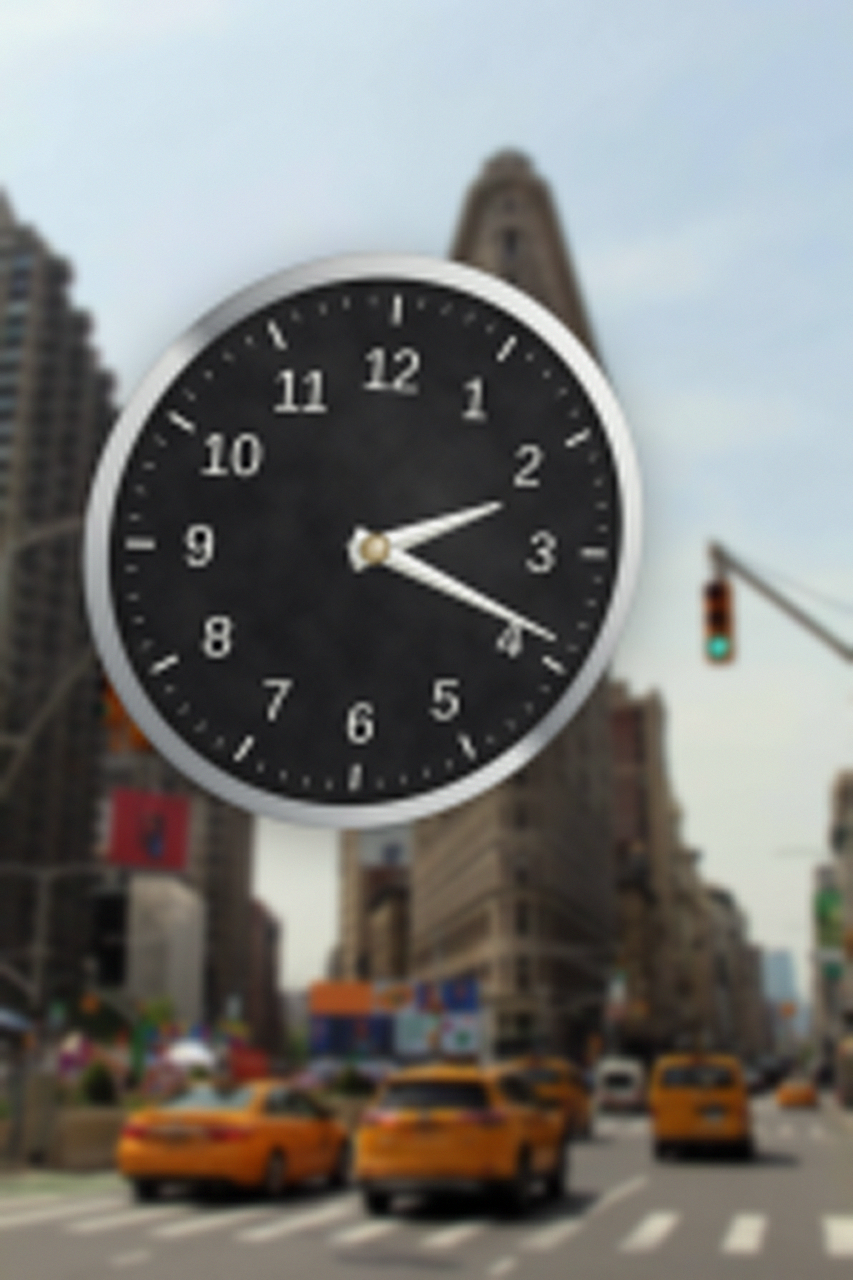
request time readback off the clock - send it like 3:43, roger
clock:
2:19
